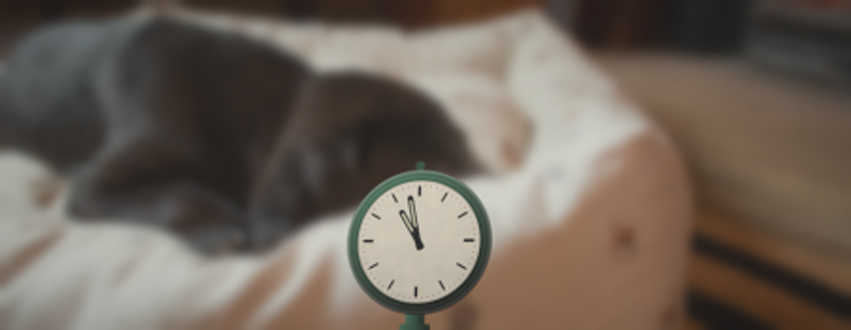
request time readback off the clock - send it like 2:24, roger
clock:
10:58
